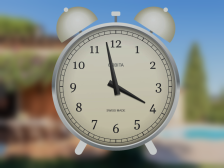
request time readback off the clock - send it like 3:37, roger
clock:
3:58
